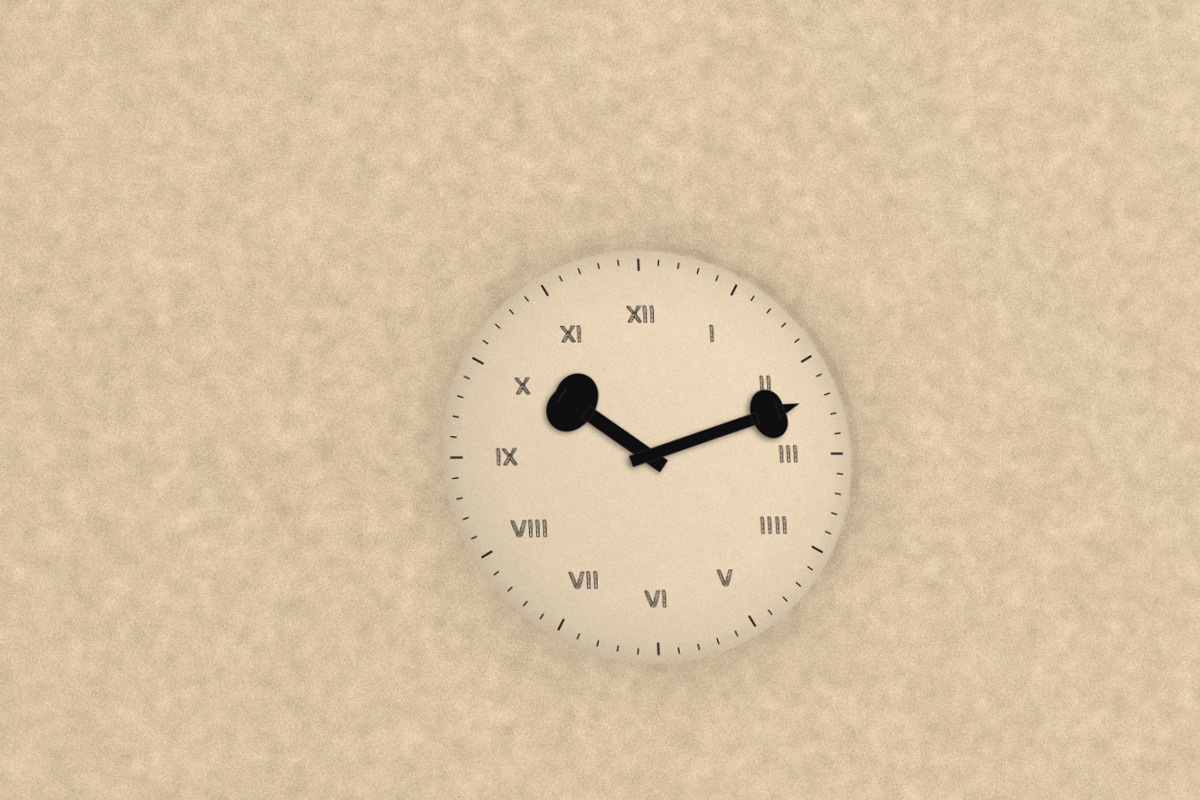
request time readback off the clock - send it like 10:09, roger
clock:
10:12
